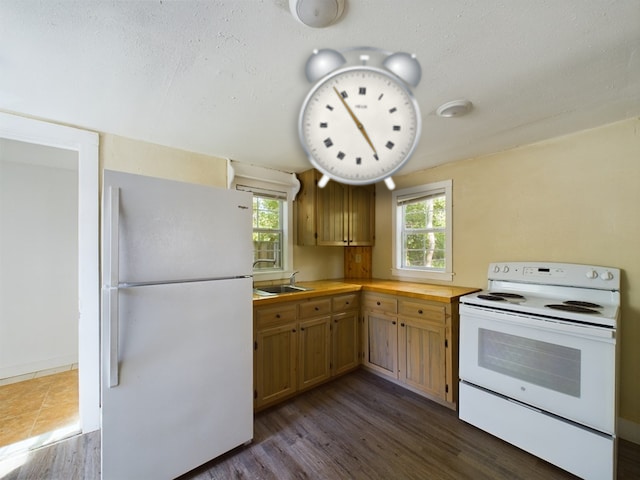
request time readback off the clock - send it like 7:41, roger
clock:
4:54
